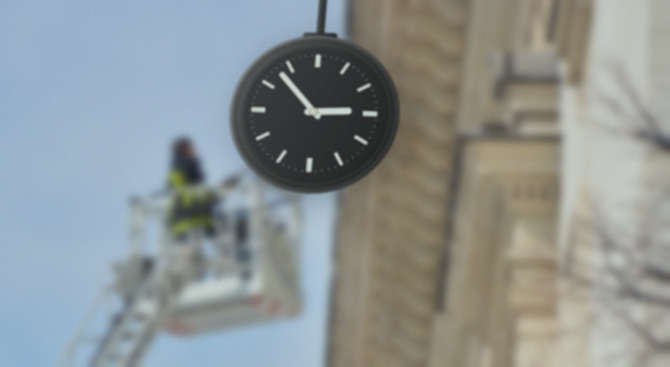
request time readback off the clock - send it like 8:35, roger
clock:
2:53
